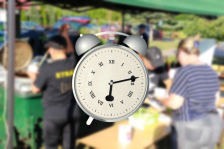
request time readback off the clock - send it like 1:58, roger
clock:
6:13
